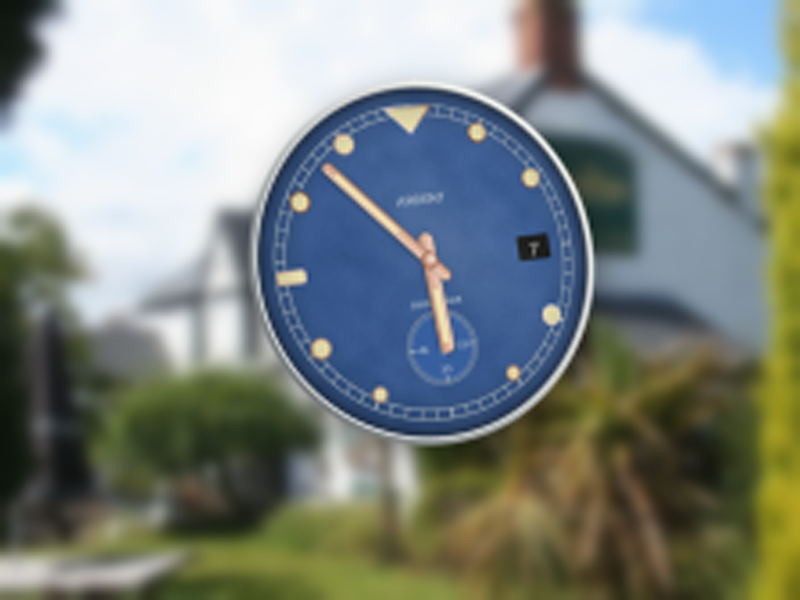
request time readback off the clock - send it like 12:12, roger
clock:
5:53
